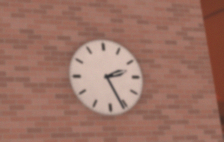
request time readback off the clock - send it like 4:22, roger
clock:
2:26
